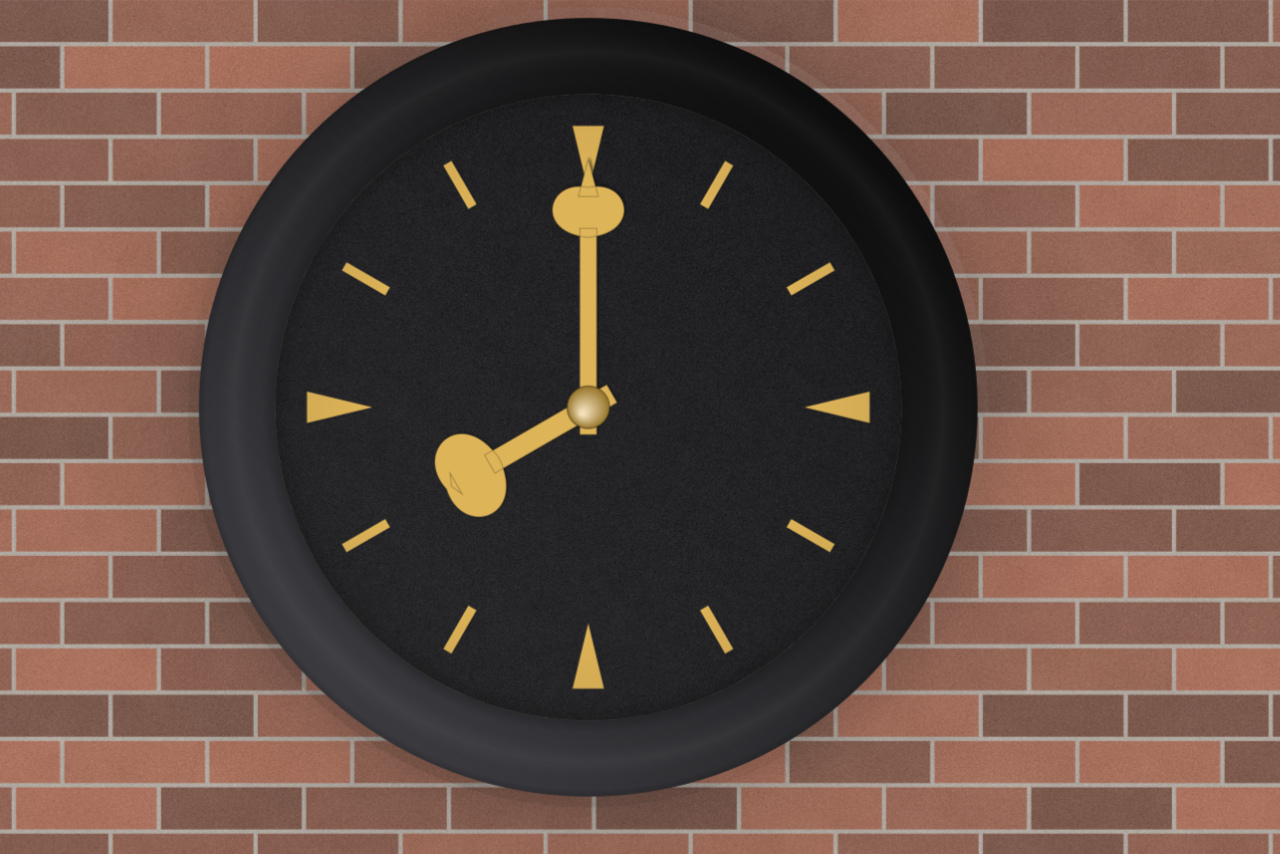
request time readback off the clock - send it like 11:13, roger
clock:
8:00
